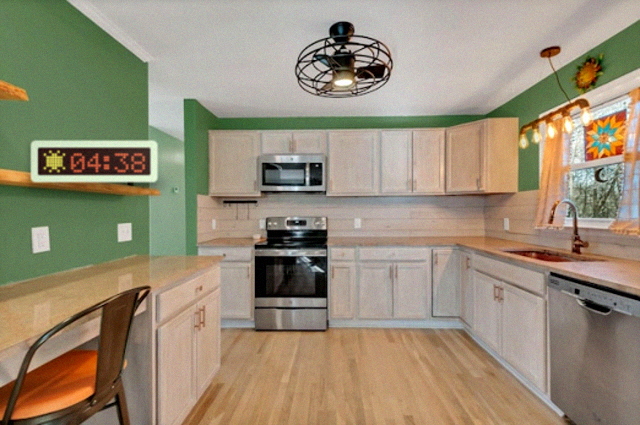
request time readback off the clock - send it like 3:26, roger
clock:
4:38
